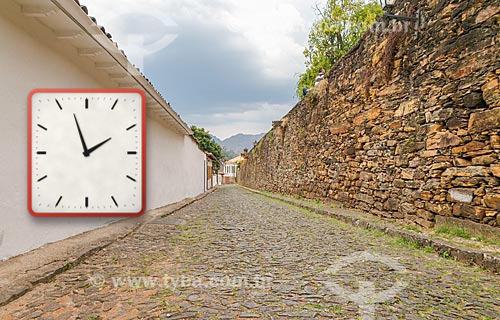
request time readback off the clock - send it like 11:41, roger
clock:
1:57
